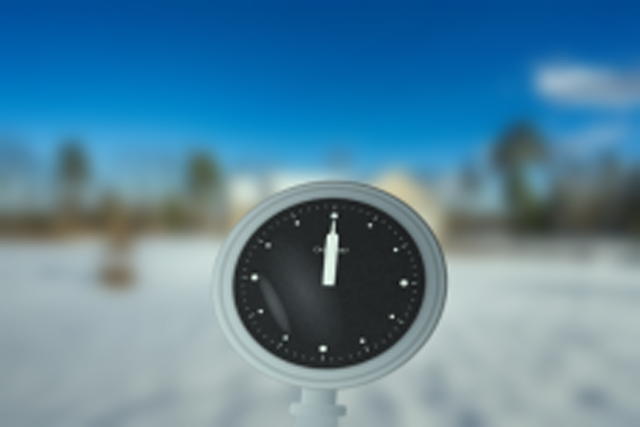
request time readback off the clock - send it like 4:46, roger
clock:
12:00
